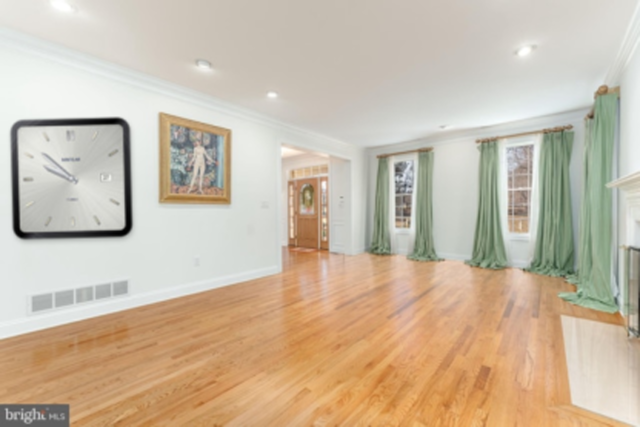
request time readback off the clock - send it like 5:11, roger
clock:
9:52
